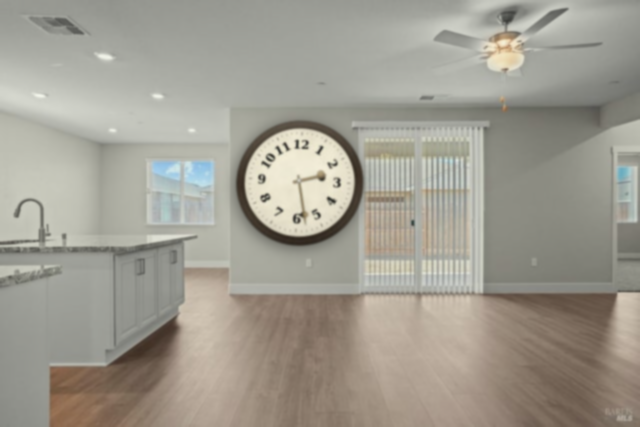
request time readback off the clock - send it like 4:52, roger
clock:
2:28
